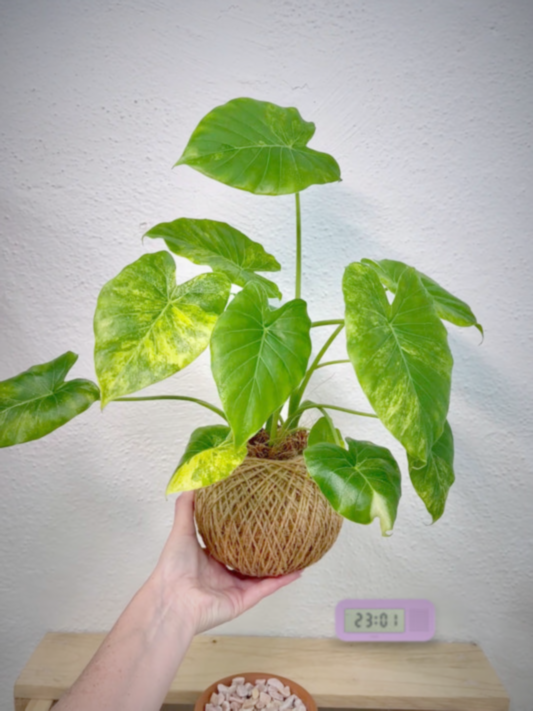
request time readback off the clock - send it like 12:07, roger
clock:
23:01
